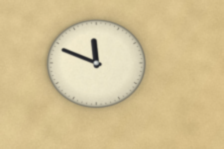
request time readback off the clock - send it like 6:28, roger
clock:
11:49
